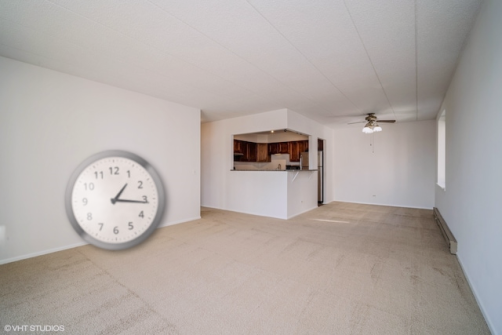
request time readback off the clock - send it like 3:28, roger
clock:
1:16
